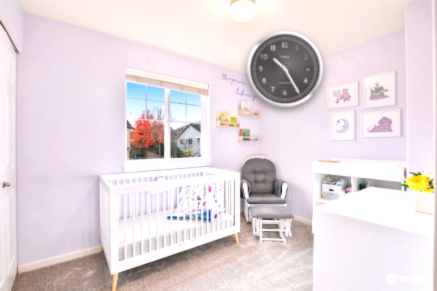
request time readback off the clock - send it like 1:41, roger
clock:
10:25
